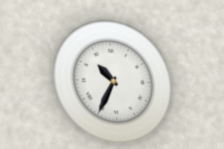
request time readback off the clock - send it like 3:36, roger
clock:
10:35
